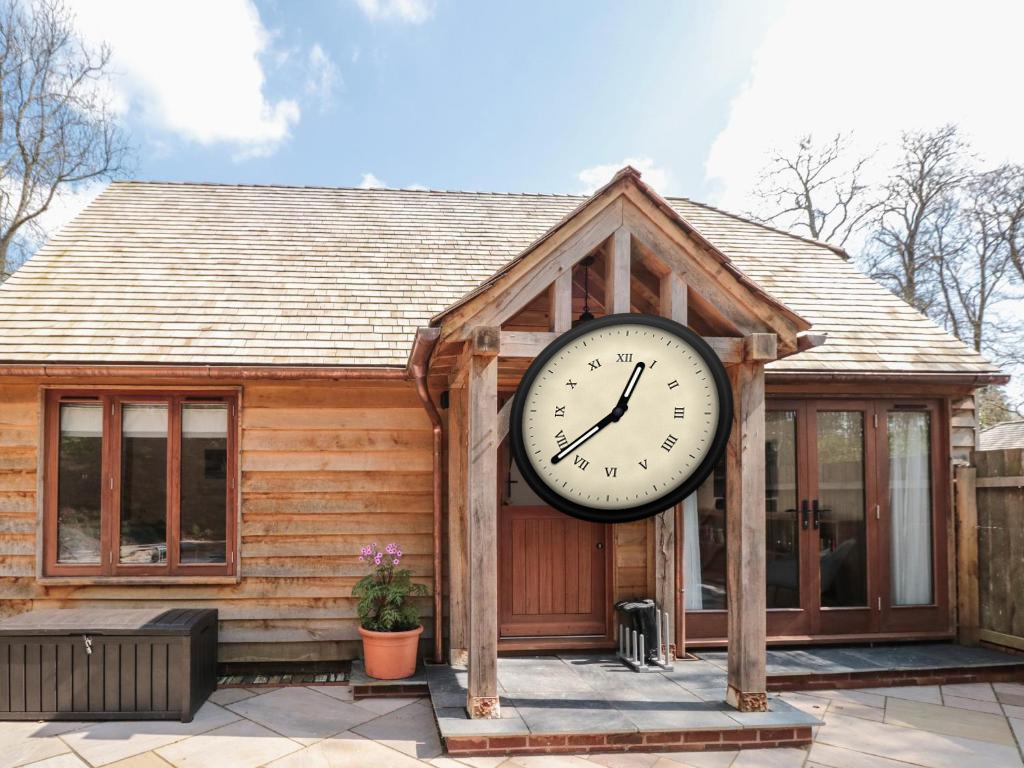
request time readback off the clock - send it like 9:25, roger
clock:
12:38
